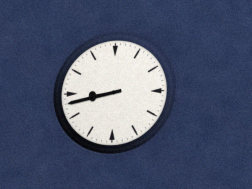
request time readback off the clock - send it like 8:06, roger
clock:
8:43
